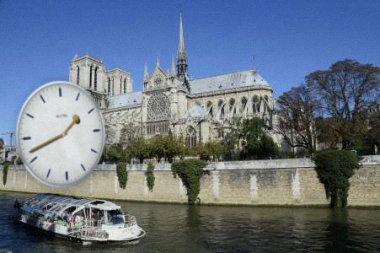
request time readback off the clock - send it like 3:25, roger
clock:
1:42
